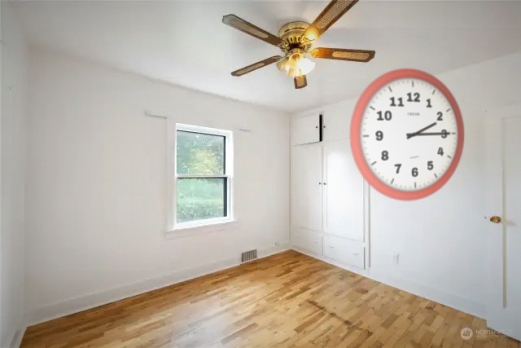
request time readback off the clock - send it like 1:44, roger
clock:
2:15
